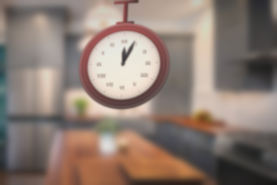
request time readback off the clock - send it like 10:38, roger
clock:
12:04
